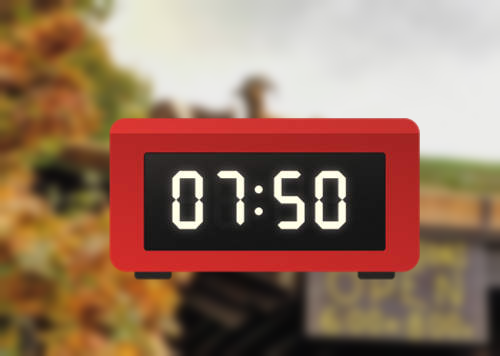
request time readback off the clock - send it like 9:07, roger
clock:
7:50
